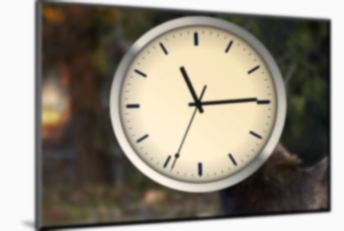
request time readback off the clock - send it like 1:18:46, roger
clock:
11:14:34
